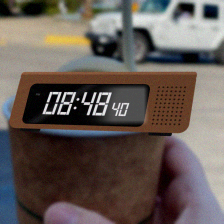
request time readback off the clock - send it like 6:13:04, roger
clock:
8:48:40
